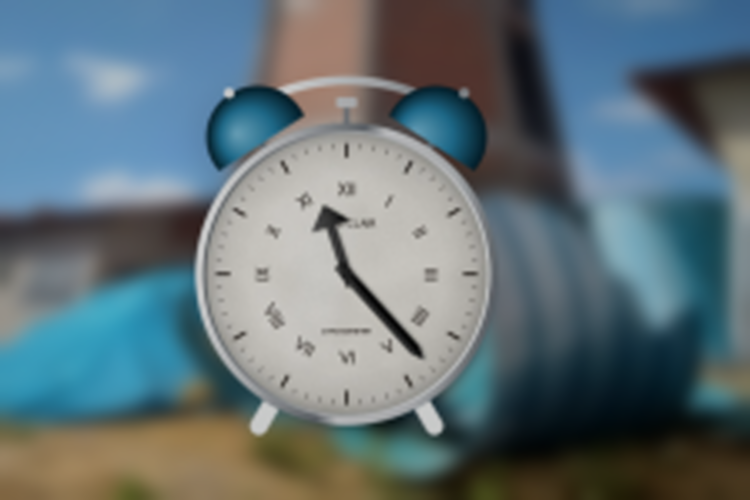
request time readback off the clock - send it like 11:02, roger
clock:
11:23
